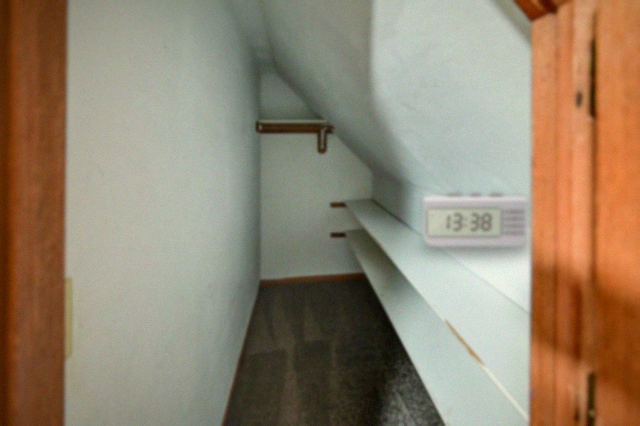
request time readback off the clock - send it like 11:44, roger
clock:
13:38
